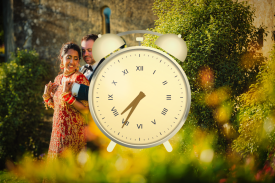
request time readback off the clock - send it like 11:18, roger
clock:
7:35
